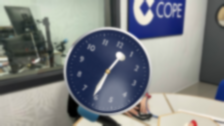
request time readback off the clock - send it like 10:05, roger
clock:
12:31
